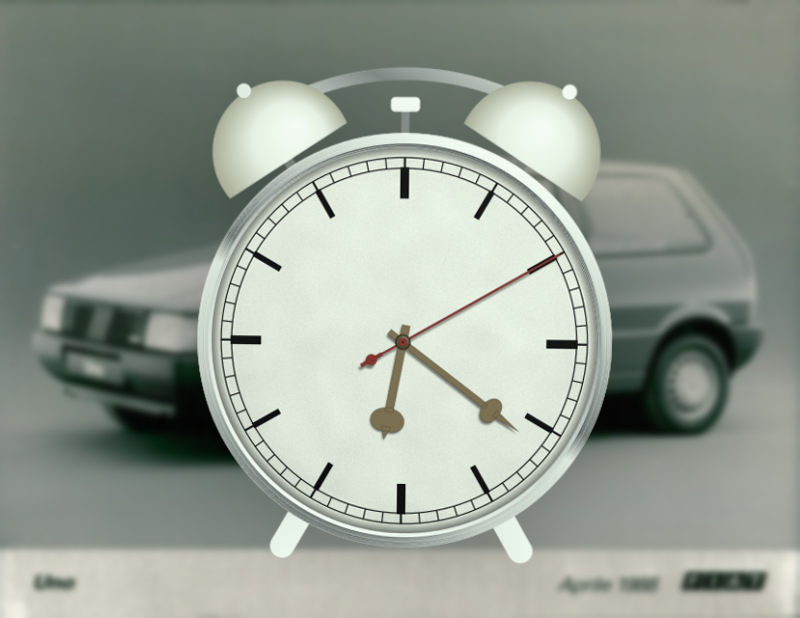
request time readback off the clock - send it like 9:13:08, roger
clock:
6:21:10
